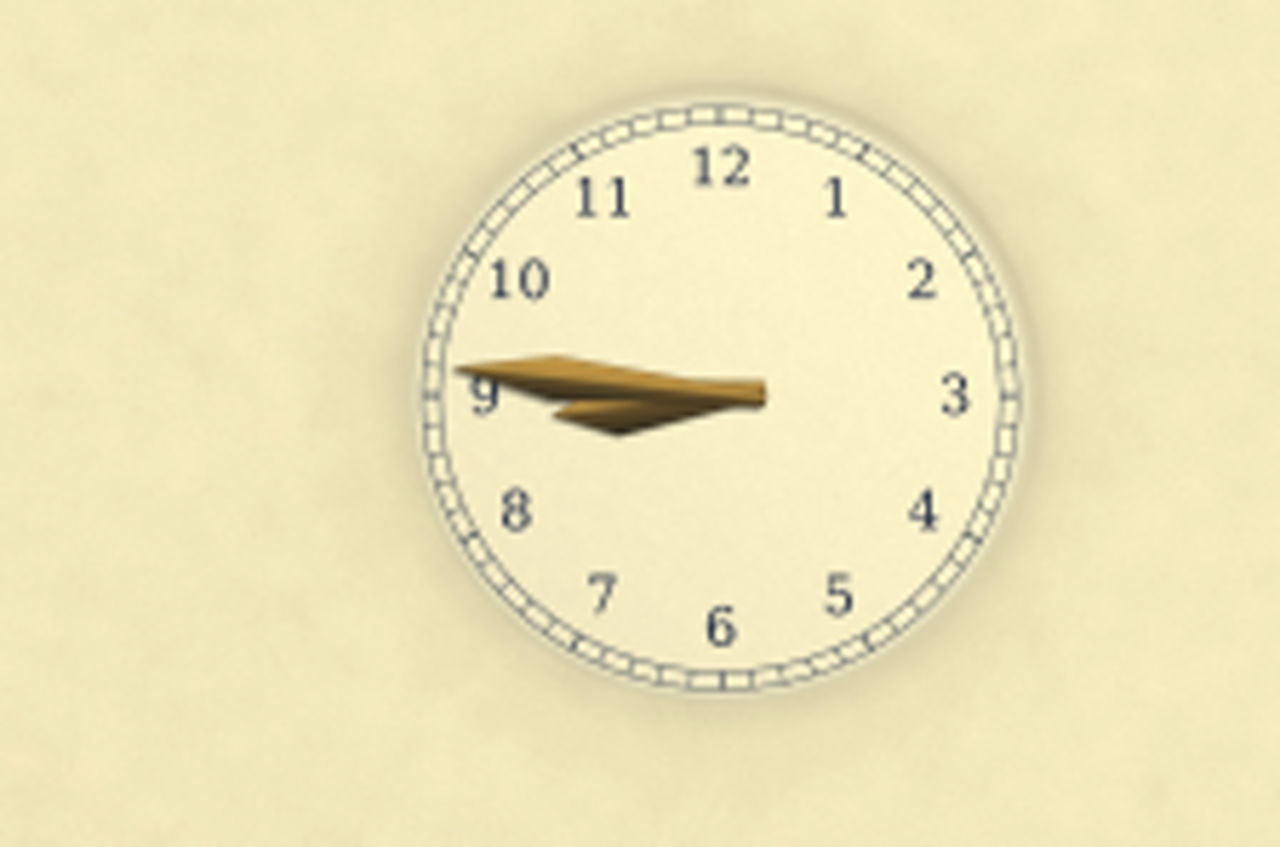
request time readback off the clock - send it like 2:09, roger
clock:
8:46
